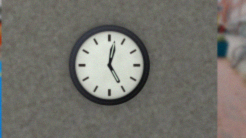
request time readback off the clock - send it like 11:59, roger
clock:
5:02
